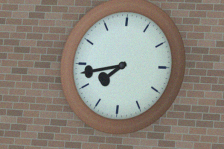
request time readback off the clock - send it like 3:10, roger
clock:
7:43
